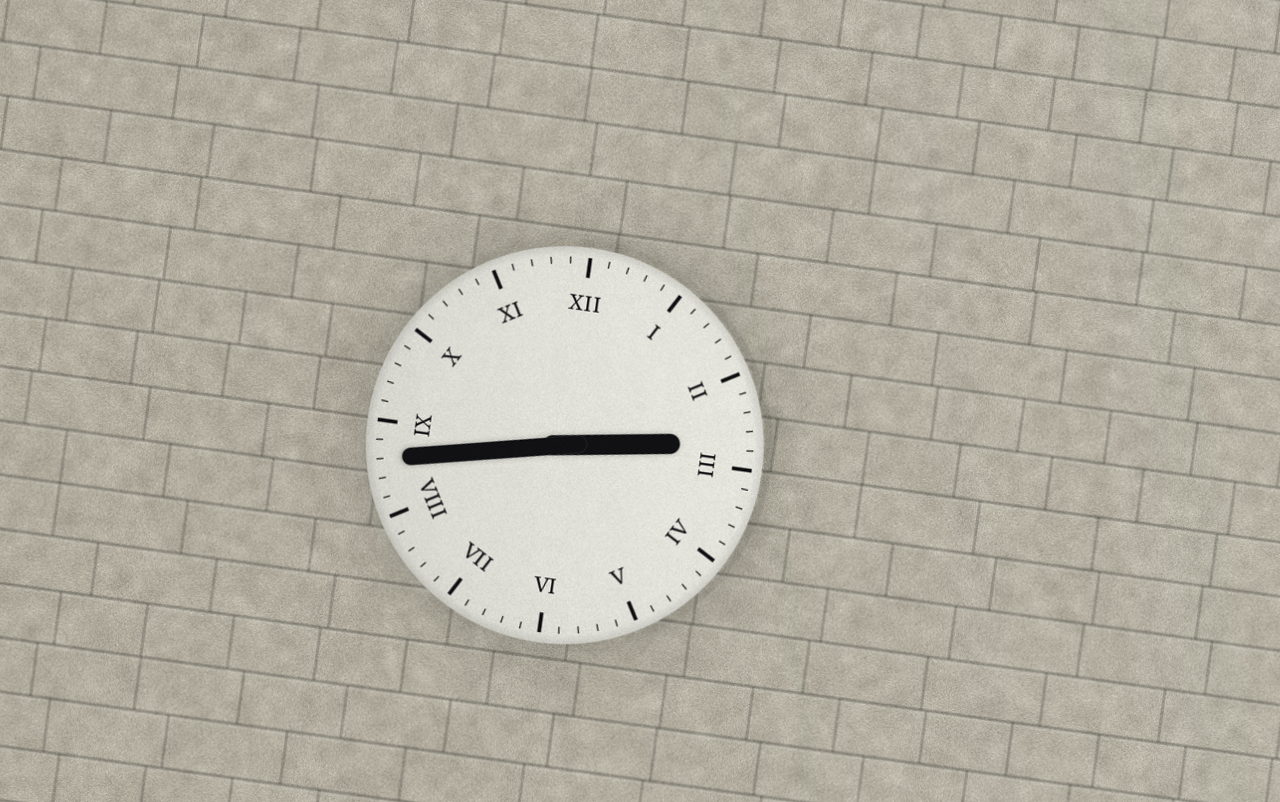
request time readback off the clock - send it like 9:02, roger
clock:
2:43
